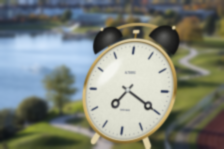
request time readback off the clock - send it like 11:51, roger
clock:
7:20
